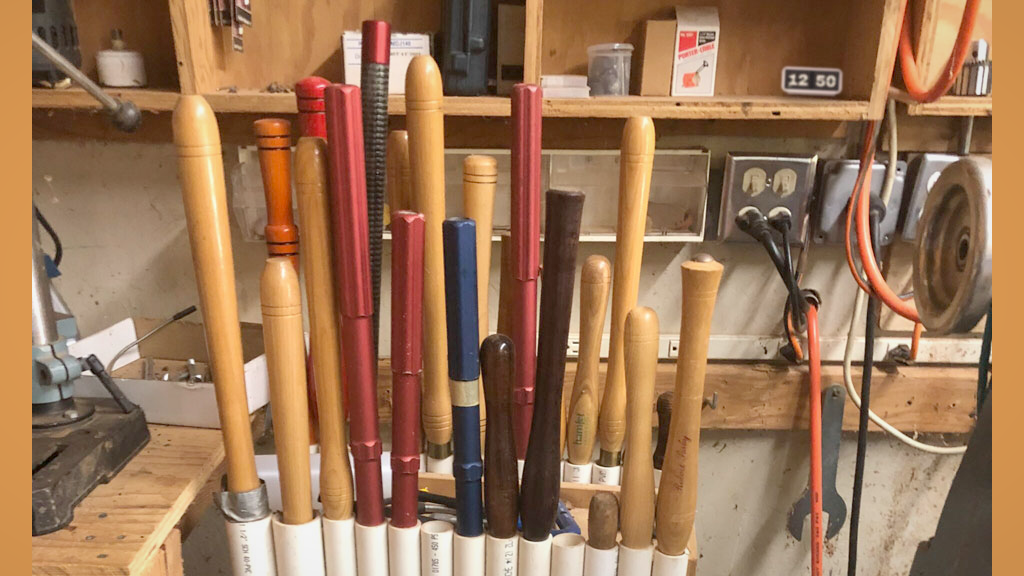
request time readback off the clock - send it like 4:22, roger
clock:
12:50
